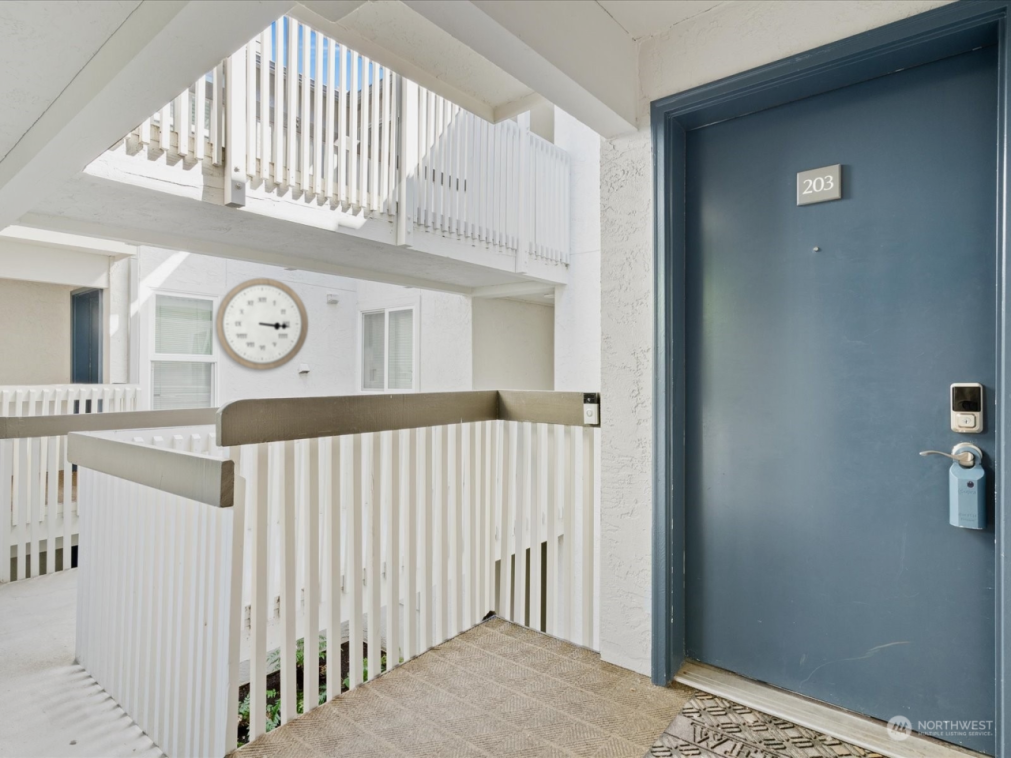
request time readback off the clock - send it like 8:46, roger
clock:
3:16
